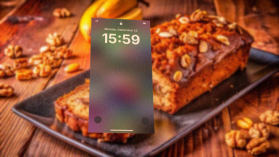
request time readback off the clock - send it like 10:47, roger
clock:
15:59
